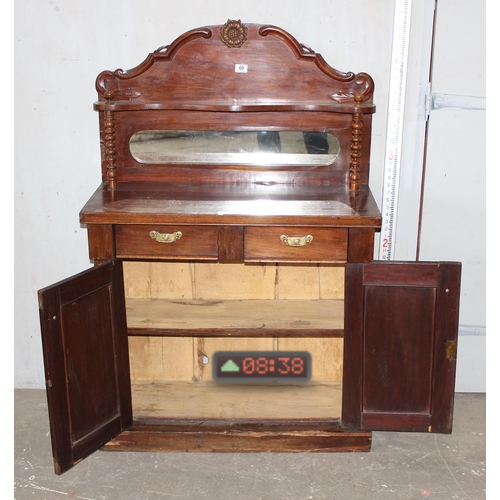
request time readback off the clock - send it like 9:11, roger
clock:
8:38
